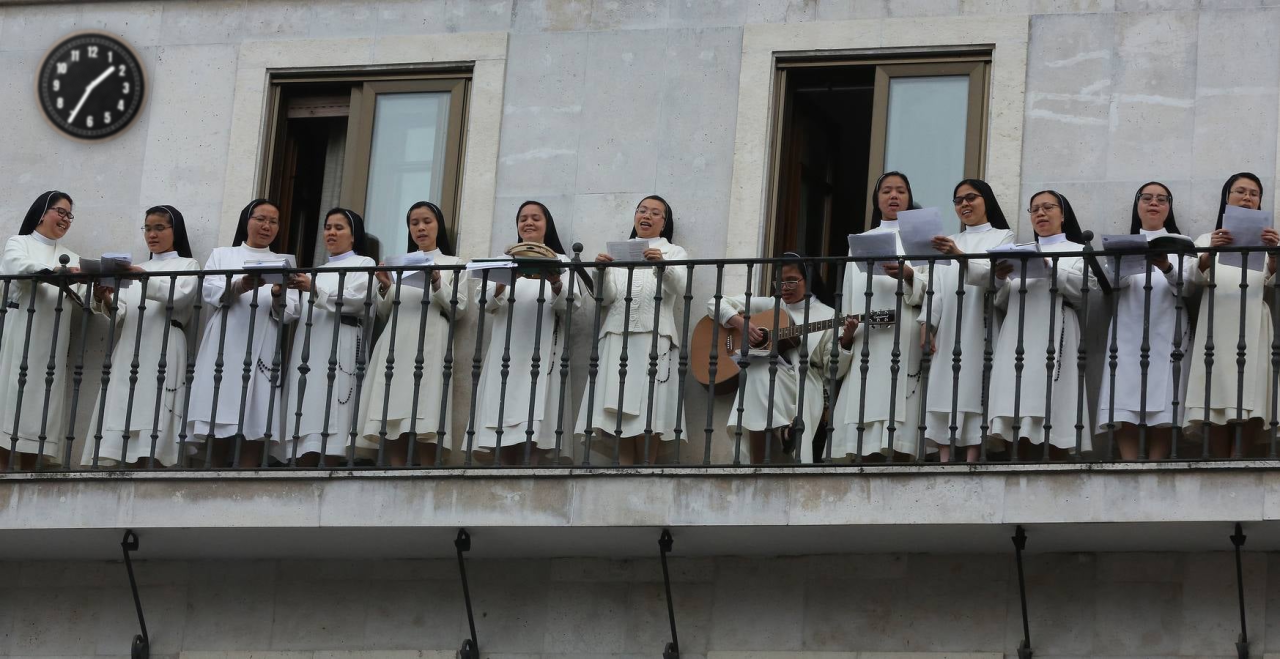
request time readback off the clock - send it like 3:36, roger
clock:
1:35
